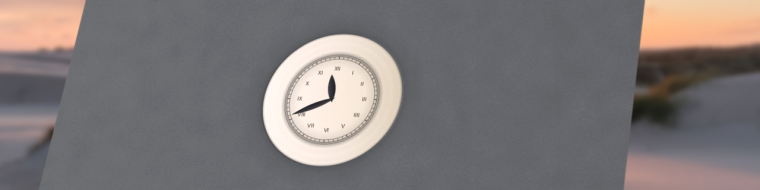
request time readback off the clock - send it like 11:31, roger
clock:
11:41
